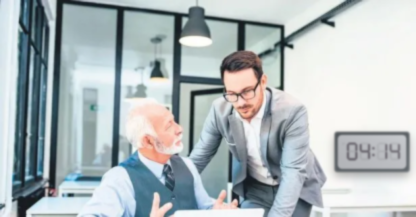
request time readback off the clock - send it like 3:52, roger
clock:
4:14
